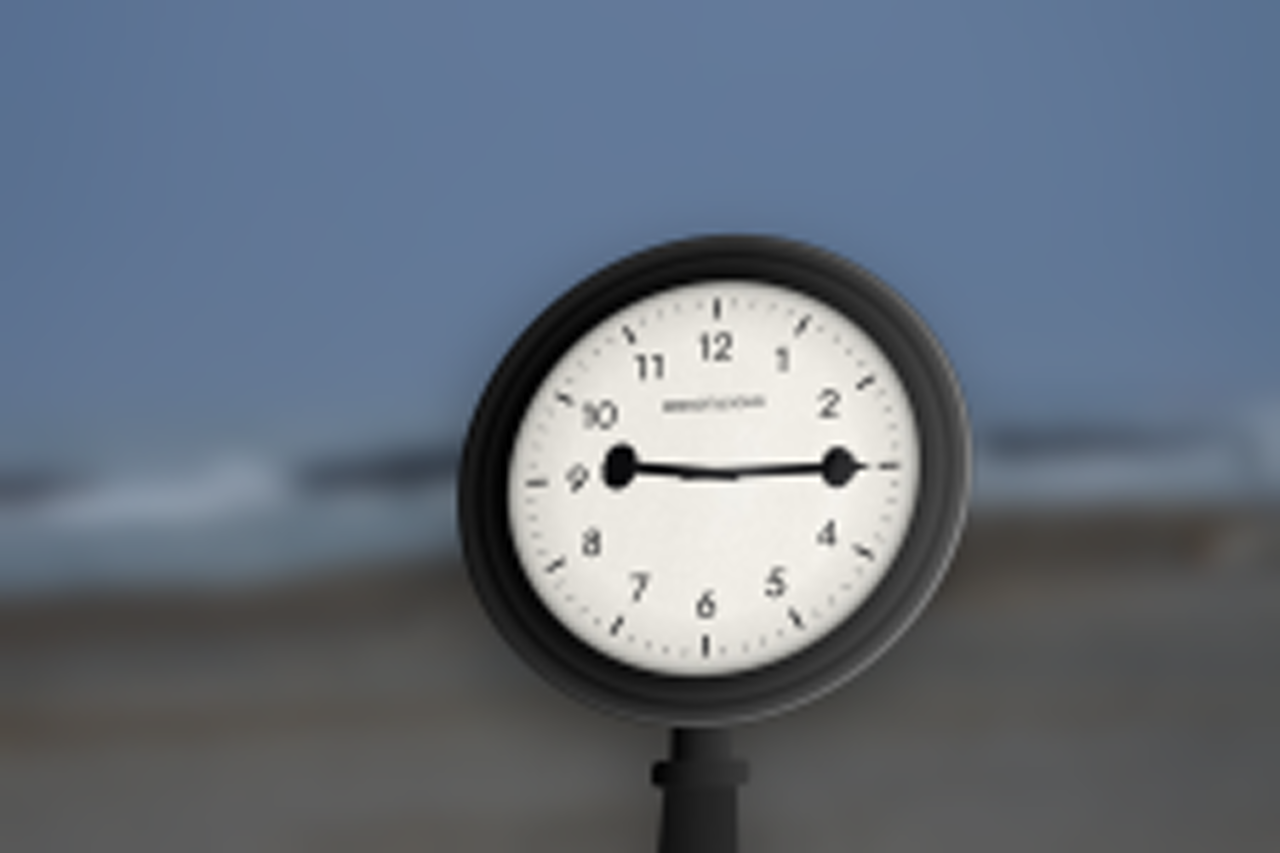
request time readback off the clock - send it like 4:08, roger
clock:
9:15
